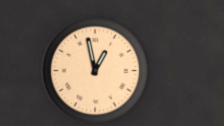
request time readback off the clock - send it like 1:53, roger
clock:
12:58
